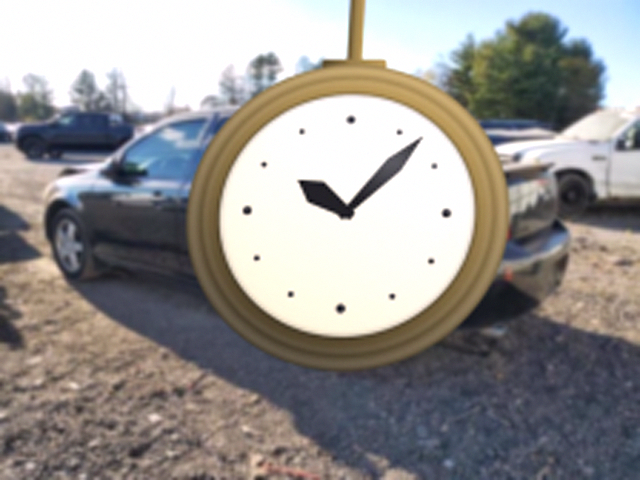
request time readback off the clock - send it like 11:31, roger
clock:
10:07
